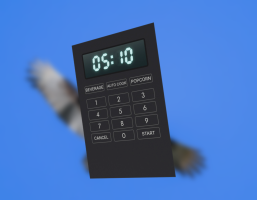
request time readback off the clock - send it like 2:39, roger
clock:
5:10
